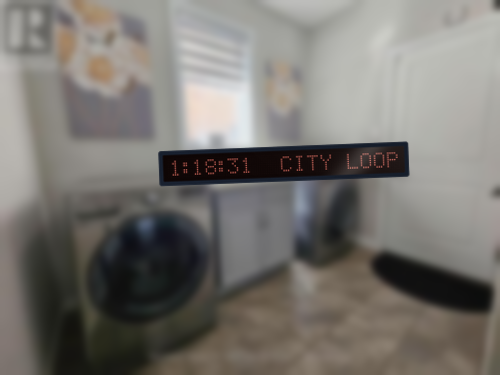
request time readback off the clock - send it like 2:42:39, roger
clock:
1:18:31
